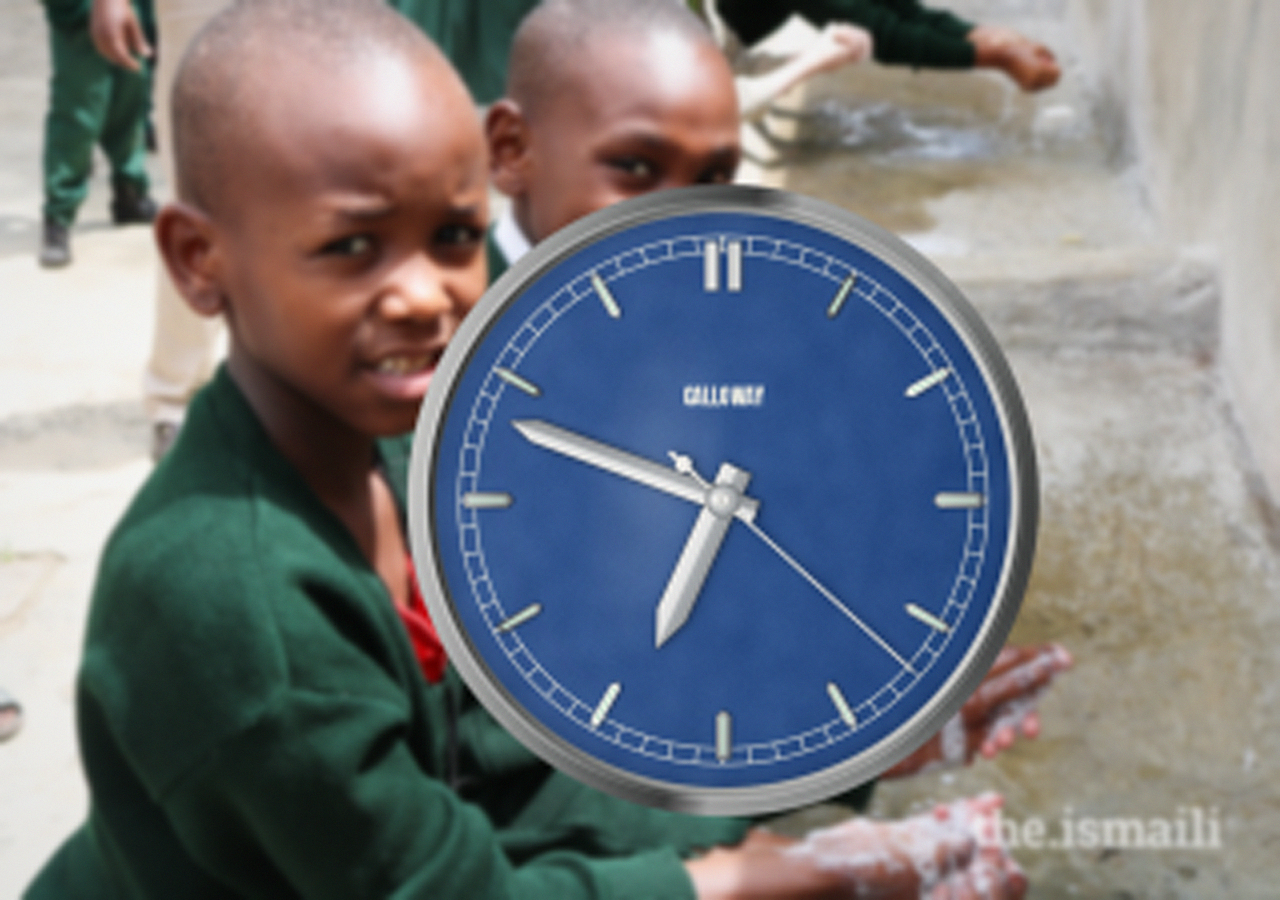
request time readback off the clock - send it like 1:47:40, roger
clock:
6:48:22
